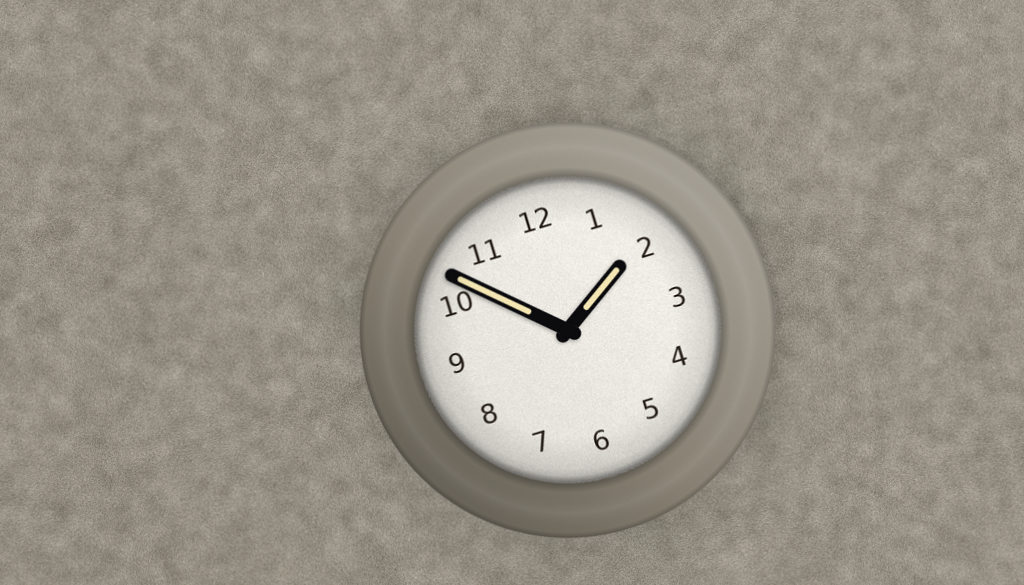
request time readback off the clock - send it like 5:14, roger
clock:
1:52
